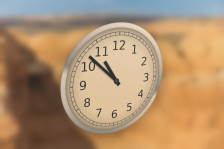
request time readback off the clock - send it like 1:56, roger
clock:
10:52
